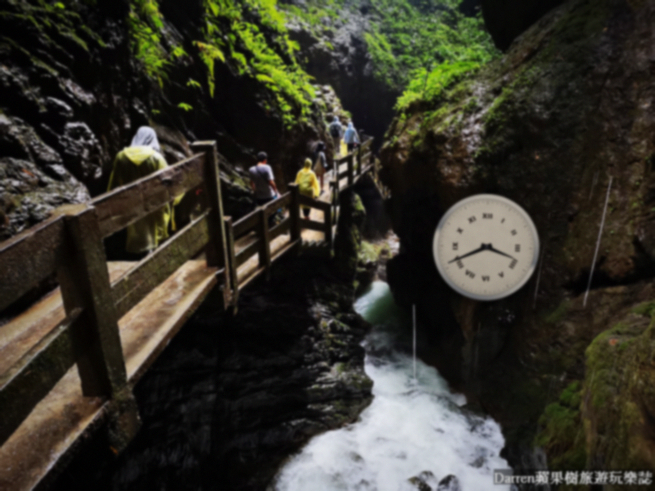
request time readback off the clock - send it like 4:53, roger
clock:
3:41
